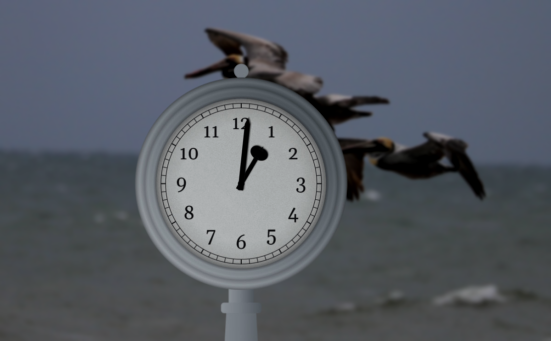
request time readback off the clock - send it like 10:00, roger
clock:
1:01
